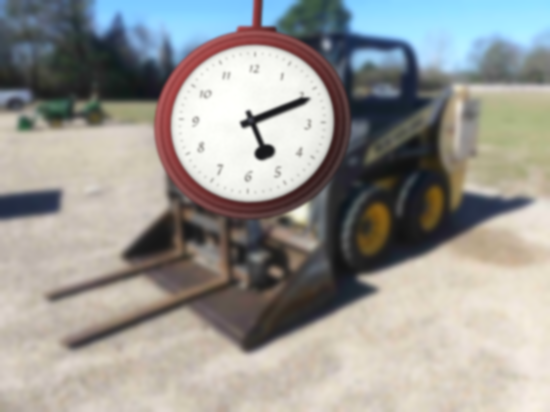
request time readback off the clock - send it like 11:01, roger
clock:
5:11
